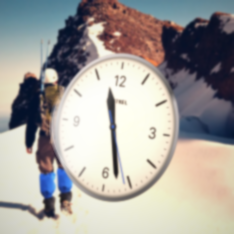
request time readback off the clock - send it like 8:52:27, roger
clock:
11:27:26
